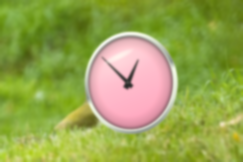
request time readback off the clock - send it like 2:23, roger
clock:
12:52
